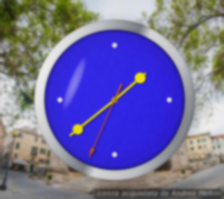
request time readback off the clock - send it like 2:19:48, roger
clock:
1:38:34
